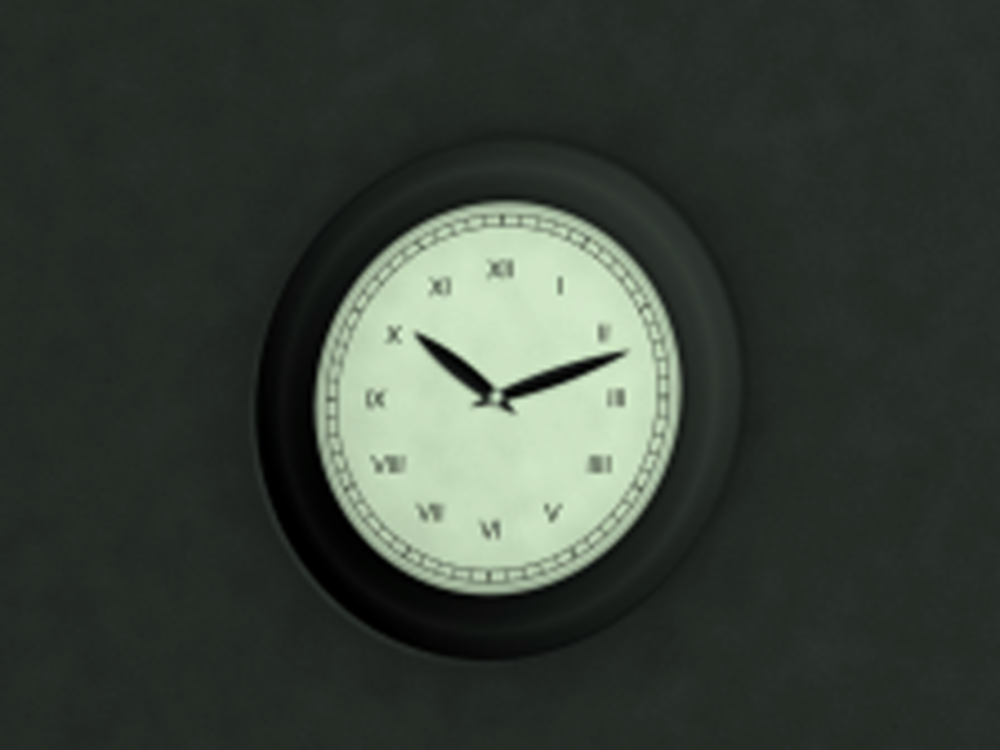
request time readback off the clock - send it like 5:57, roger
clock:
10:12
